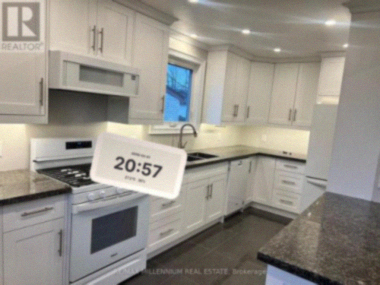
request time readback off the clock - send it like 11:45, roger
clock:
20:57
